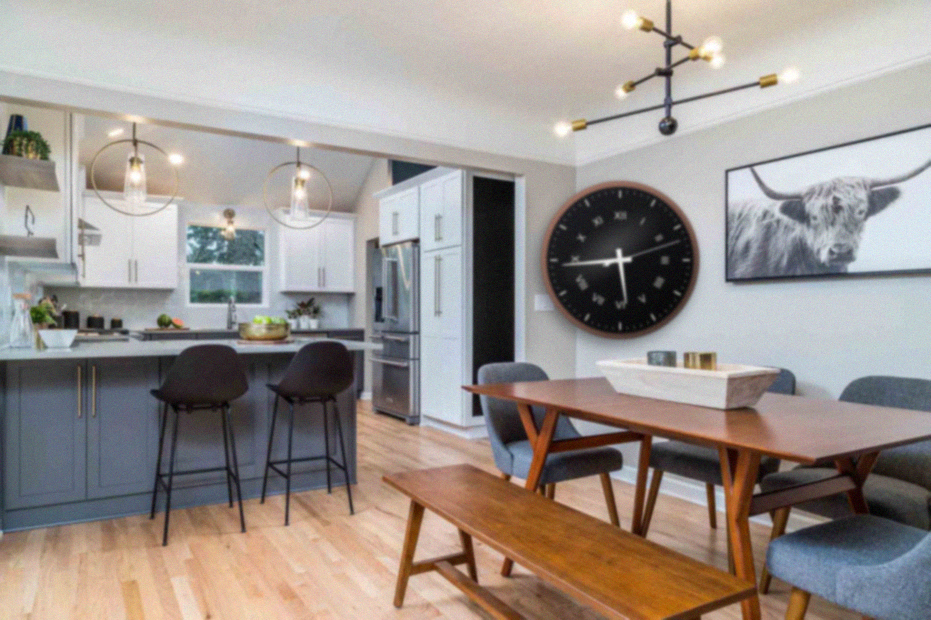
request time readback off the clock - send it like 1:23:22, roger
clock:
5:44:12
